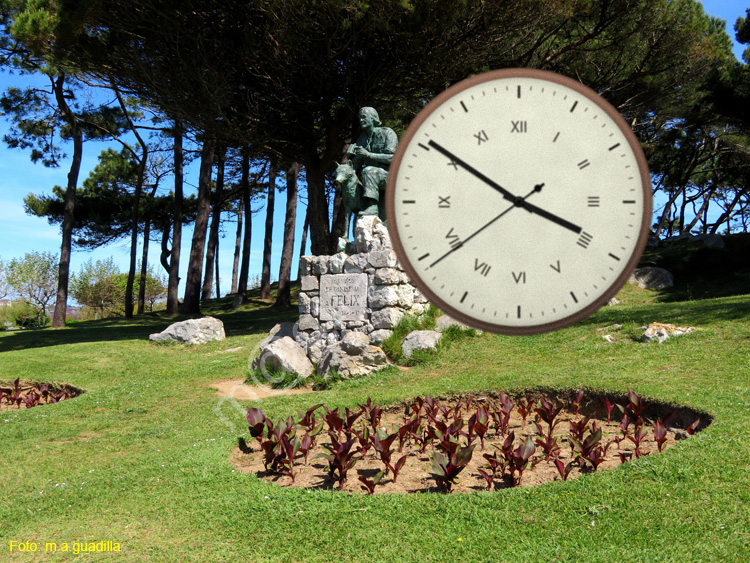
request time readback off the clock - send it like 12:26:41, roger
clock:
3:50:39
